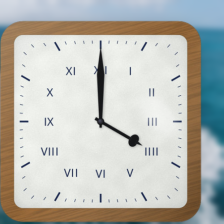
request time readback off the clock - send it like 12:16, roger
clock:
4:00
